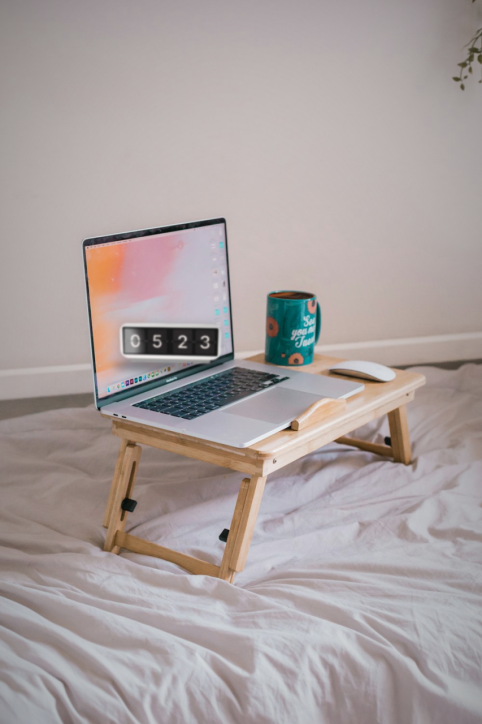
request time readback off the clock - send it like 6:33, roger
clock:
5:23
